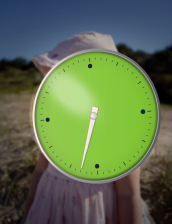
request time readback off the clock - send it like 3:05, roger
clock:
6:33
